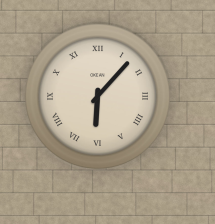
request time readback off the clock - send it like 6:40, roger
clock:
6:07
